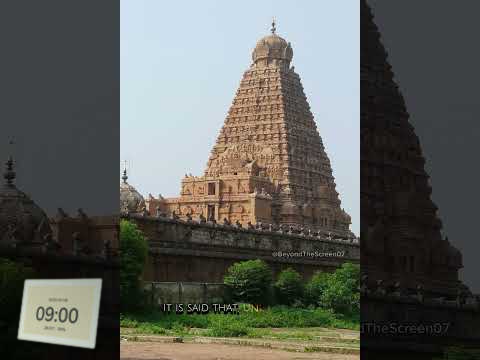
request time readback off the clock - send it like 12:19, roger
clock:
9:00
